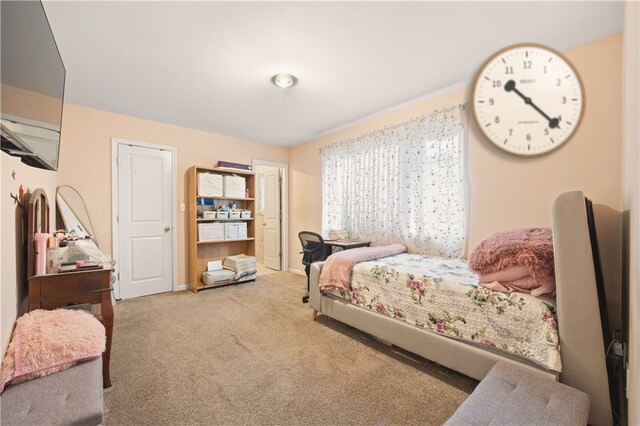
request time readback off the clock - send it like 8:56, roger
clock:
10:22
